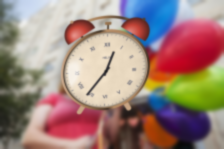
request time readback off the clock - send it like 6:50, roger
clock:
12:36
